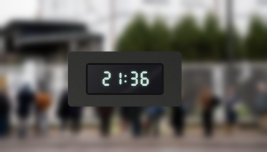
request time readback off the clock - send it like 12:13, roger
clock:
21:36
